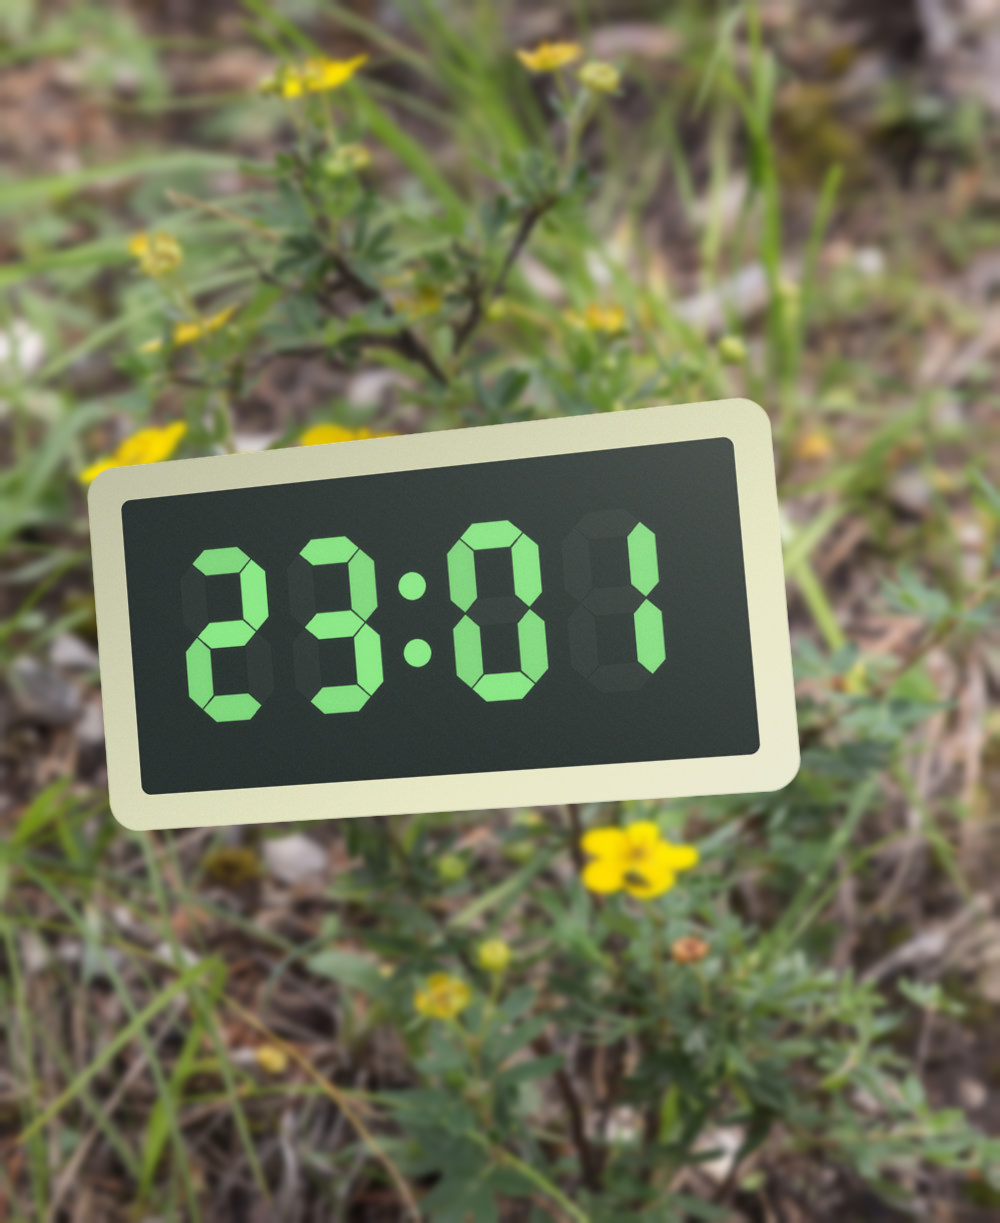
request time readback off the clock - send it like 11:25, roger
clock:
23:01
